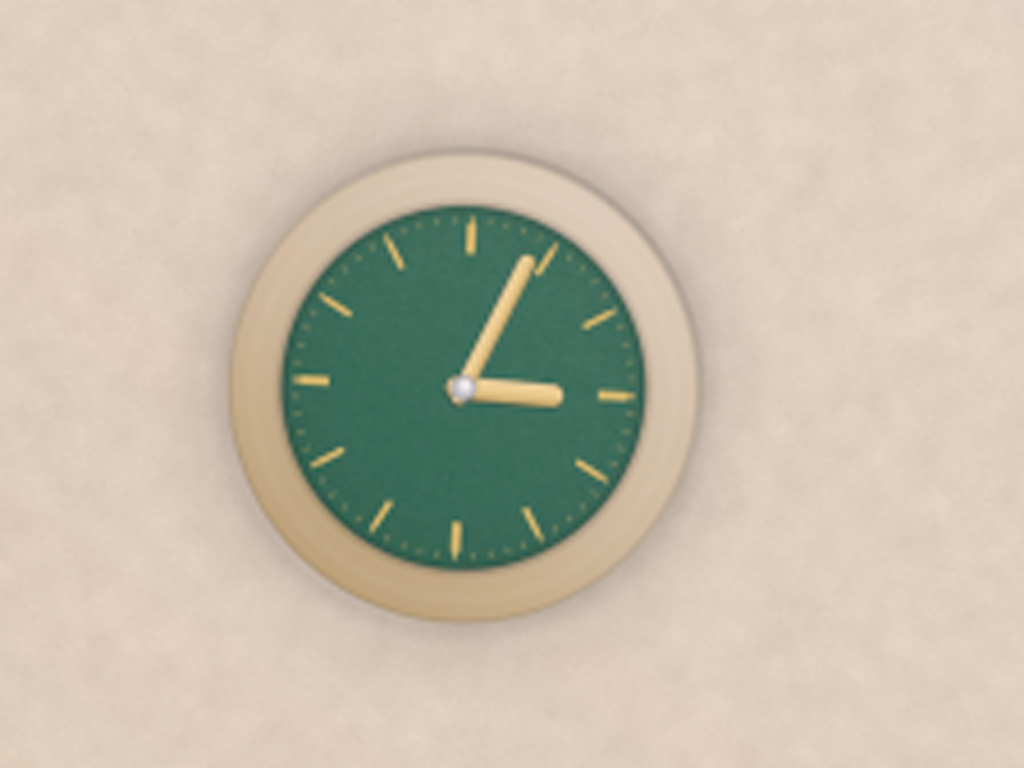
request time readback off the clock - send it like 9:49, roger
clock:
3:04
